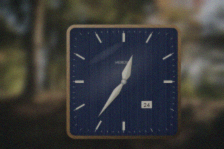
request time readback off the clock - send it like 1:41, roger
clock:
12:36
